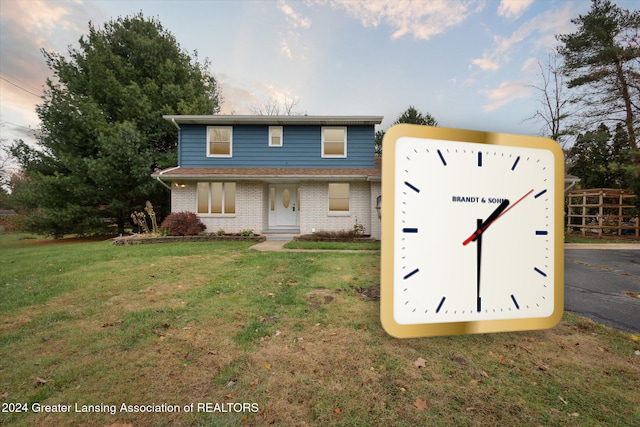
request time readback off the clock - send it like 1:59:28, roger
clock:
1:30:09
